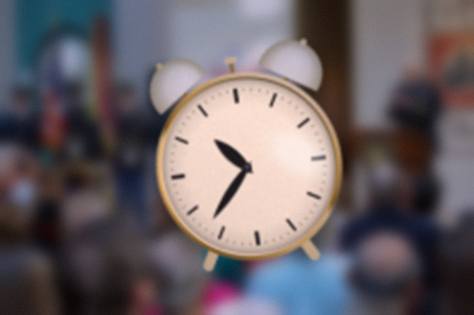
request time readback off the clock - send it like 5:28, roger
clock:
10:37
